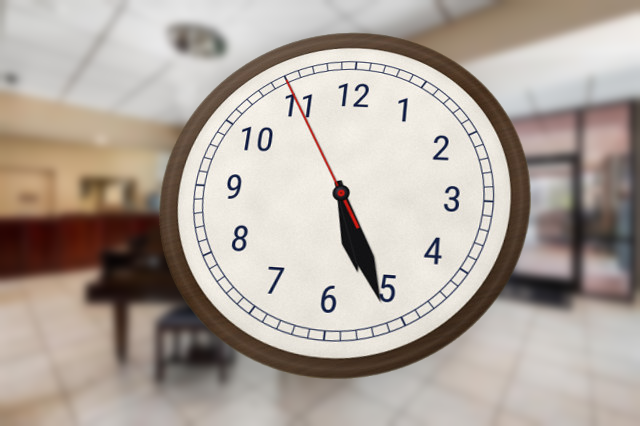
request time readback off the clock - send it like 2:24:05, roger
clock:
5:25:55
